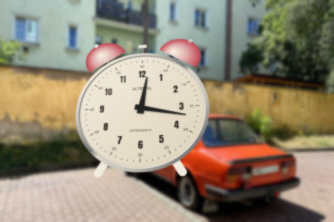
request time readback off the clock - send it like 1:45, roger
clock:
12:17
